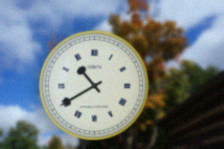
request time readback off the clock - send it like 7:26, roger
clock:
10:40
